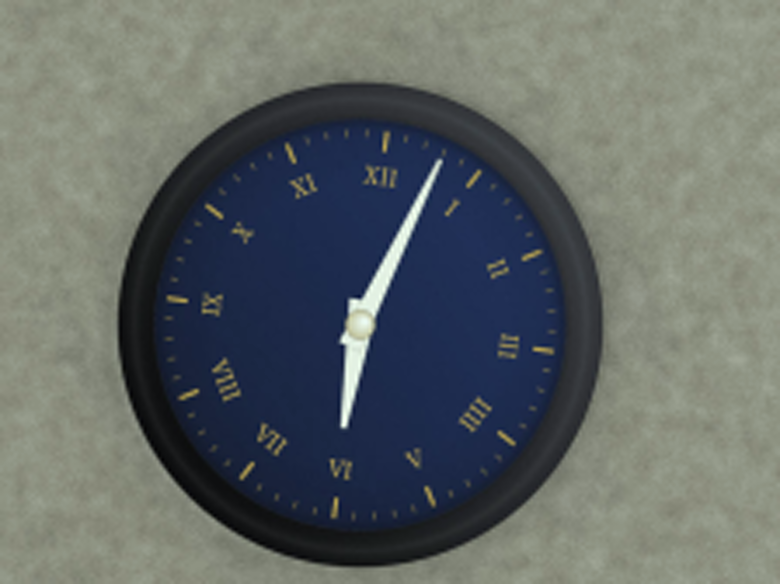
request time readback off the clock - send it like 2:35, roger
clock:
6:03
